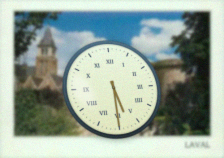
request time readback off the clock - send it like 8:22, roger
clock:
5:30
